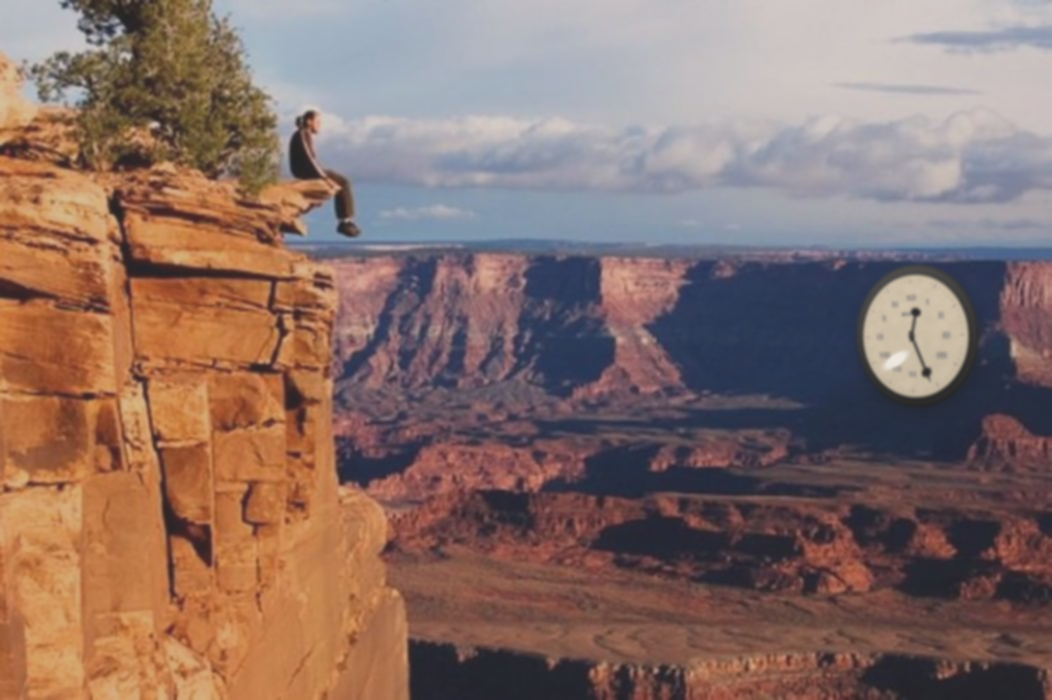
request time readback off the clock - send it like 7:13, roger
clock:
12:26
